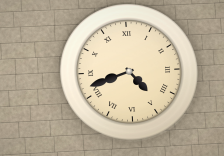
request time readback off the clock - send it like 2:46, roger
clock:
4:42
